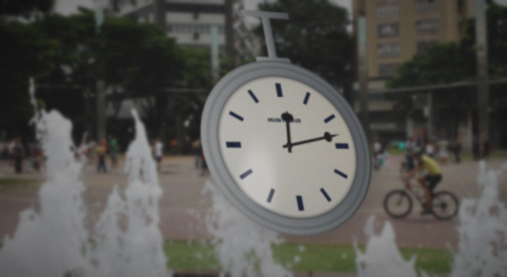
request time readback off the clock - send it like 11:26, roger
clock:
12:13
